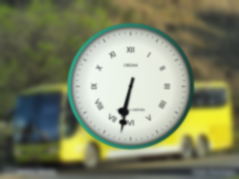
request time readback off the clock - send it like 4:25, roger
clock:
6:32
